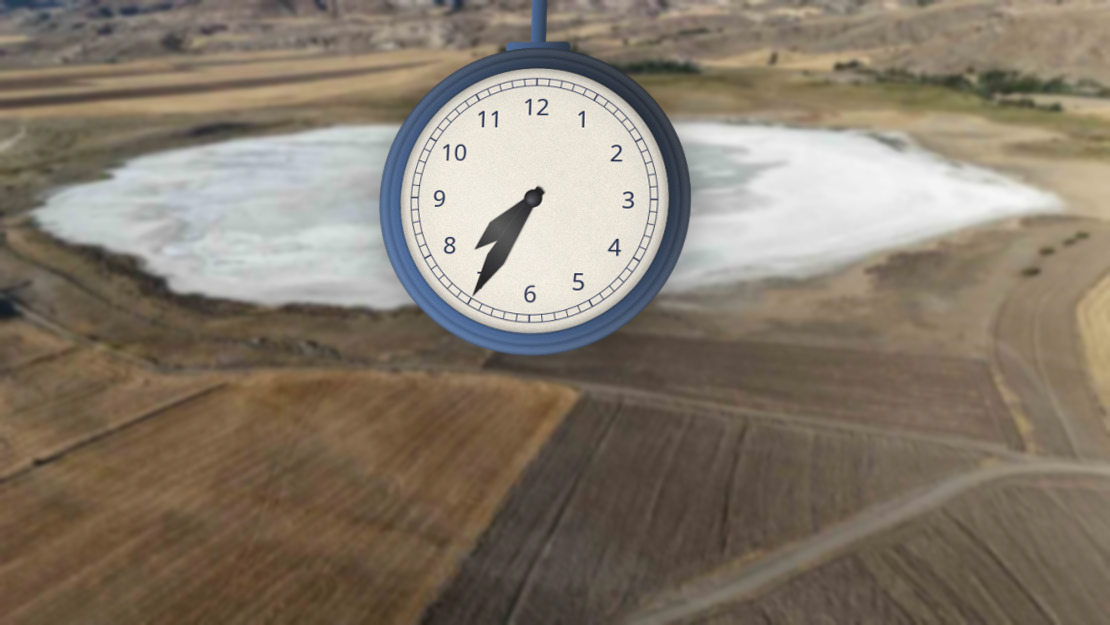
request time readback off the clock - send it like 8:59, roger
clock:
7:35
